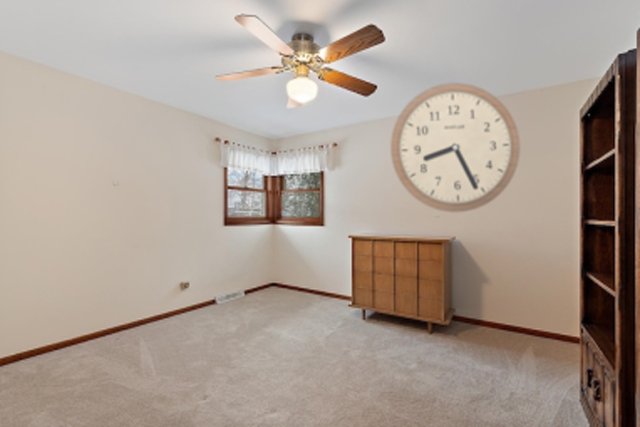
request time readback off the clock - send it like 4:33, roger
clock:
8:26
